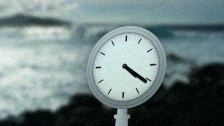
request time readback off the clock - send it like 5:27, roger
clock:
4:21
